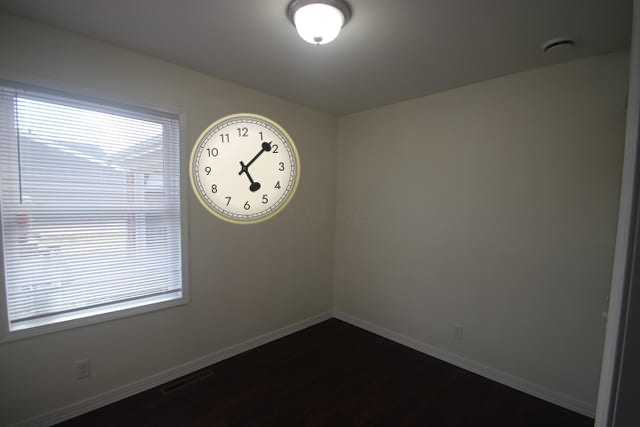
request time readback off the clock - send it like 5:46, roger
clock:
5:08
